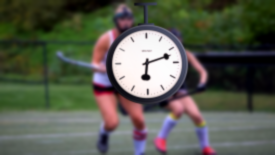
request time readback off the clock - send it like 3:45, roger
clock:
6:12
